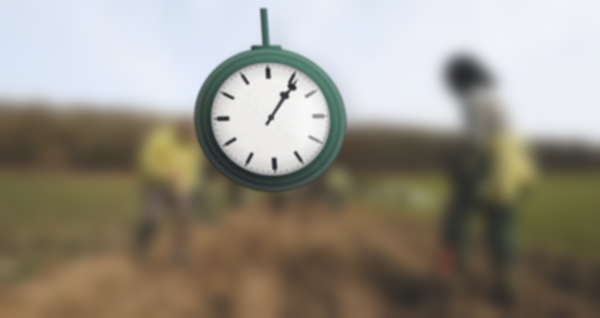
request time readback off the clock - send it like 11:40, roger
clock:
1:06
